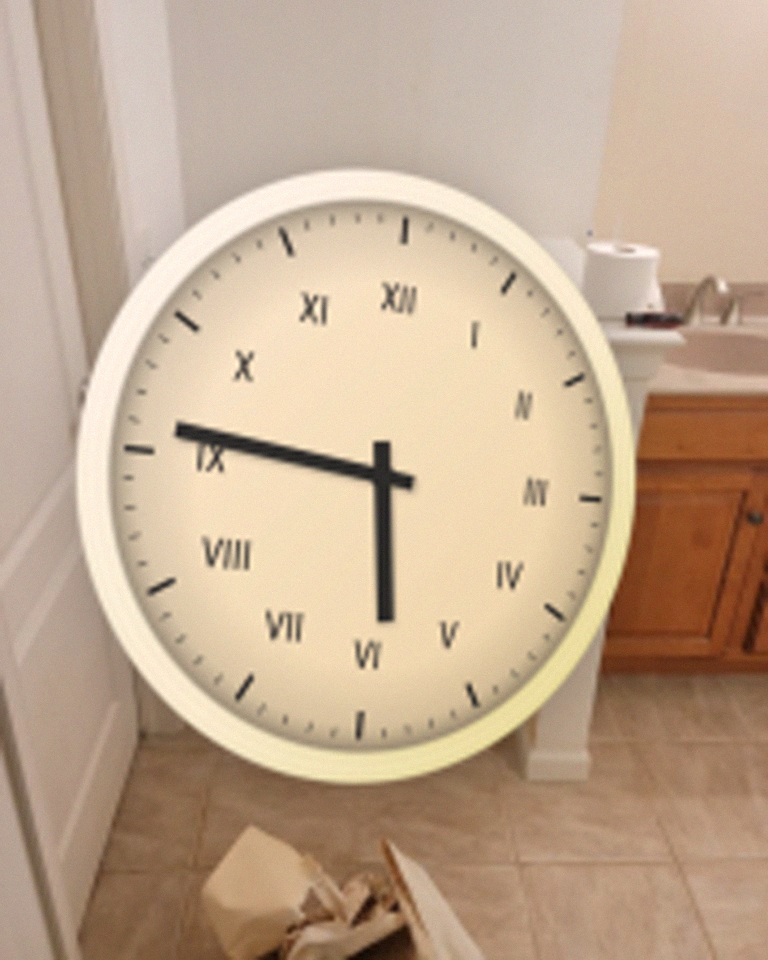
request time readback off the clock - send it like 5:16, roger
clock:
5:46
